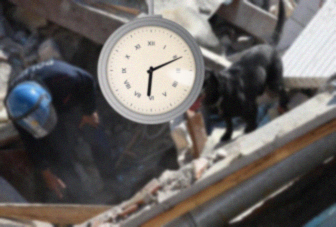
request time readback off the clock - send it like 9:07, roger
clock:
6:11
